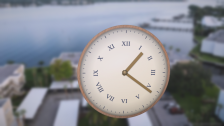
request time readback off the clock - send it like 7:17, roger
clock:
1:21
